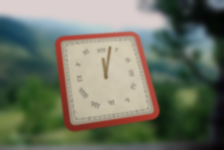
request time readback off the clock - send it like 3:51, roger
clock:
12:03
